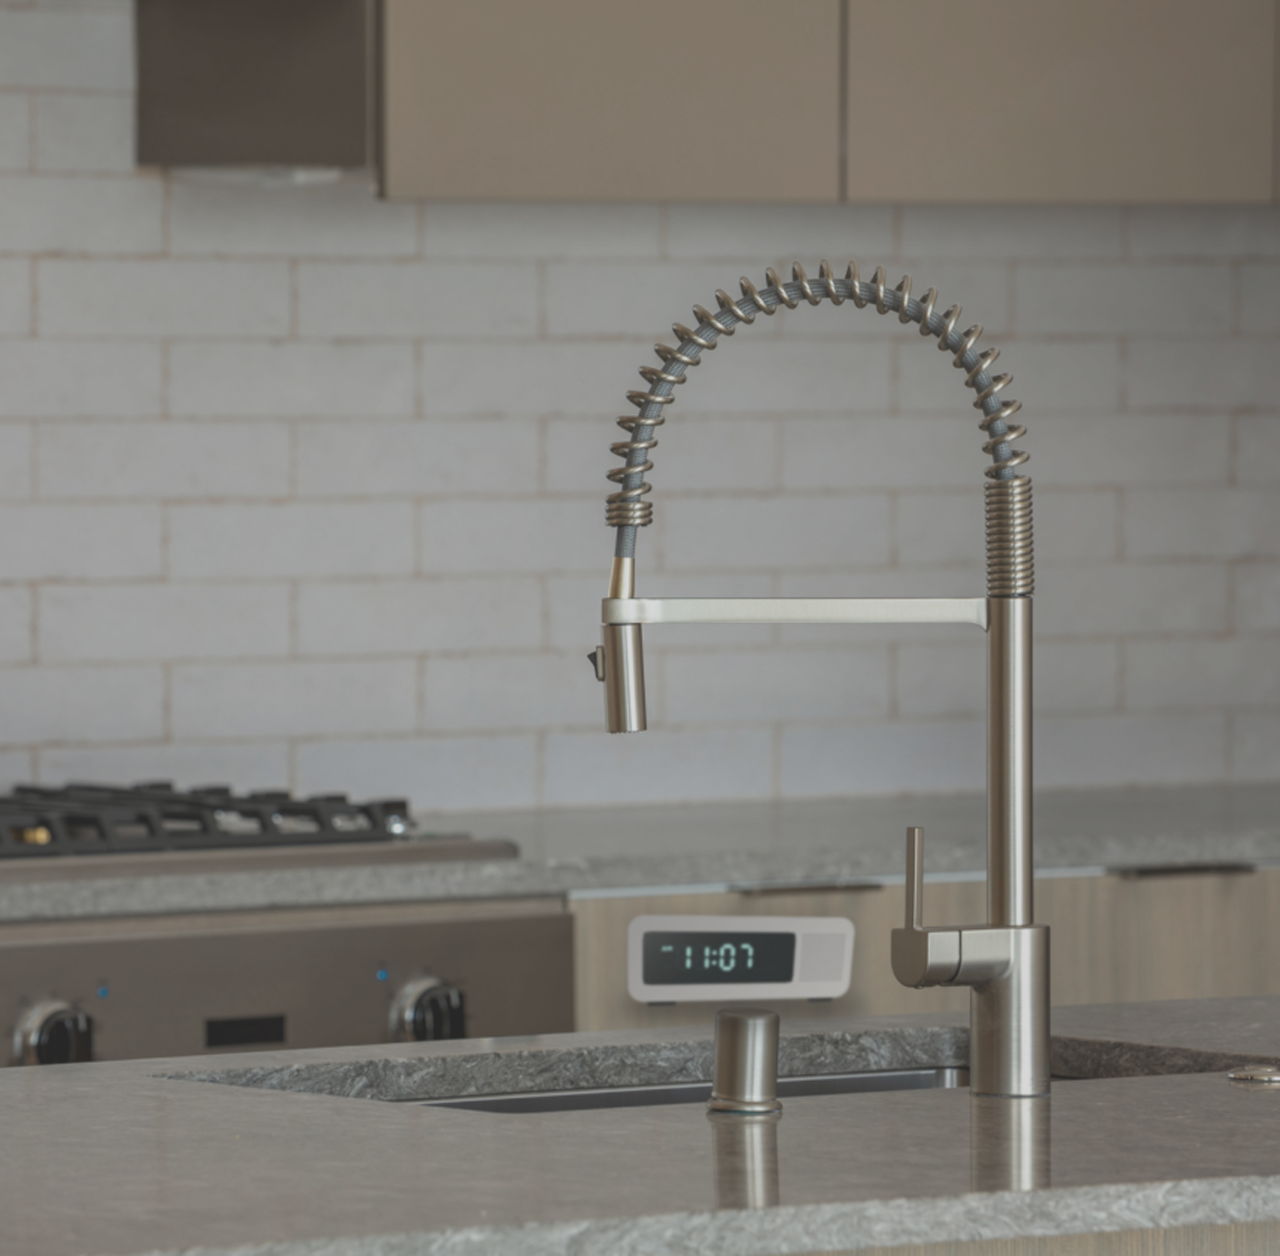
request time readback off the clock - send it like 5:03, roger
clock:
11:07
